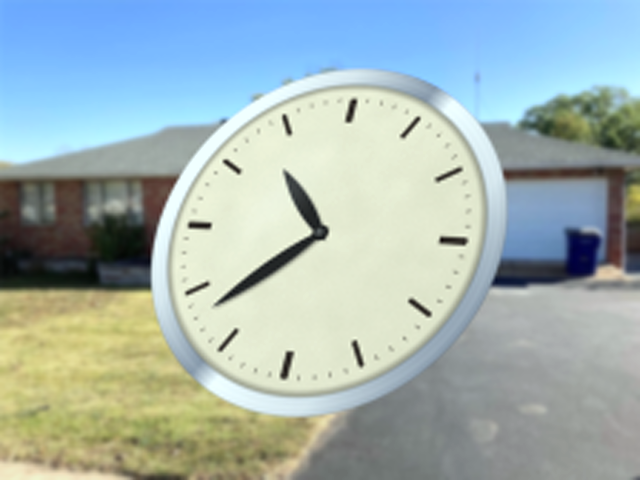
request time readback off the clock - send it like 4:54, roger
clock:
10:38
